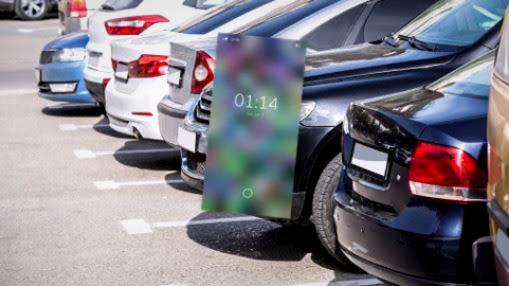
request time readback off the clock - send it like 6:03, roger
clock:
1:14
